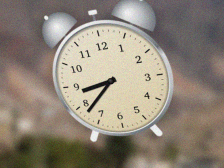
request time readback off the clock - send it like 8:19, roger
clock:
8:38
